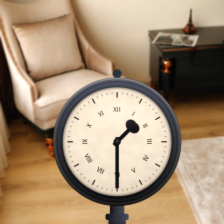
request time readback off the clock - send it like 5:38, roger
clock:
1:30
